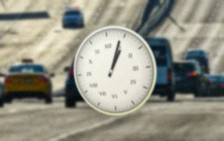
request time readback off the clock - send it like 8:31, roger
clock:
1:04
